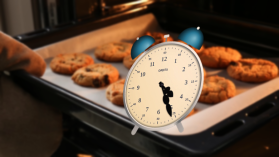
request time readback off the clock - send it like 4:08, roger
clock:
4:26
